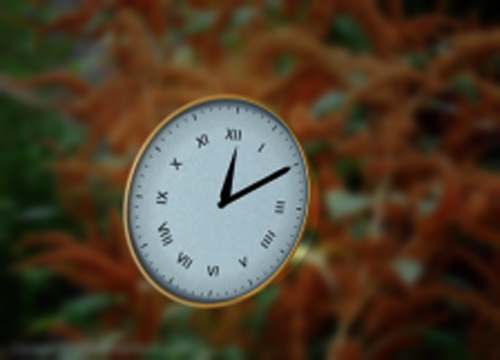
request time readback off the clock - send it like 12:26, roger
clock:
12:10
